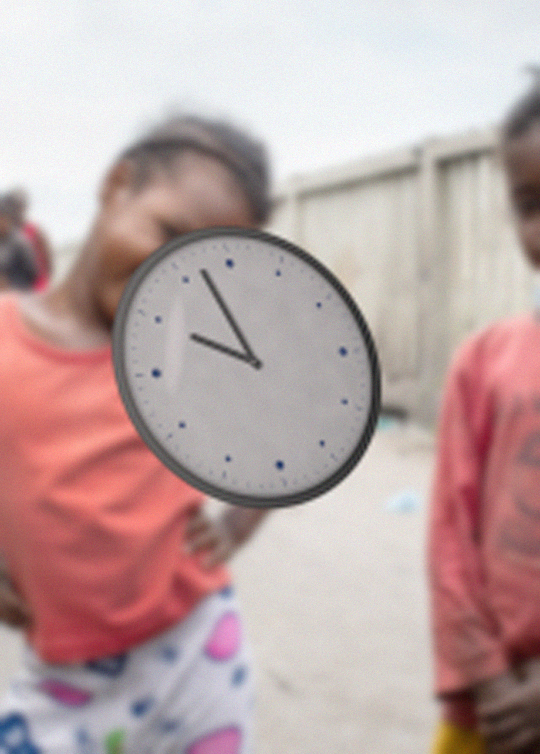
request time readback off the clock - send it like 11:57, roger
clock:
9:57
